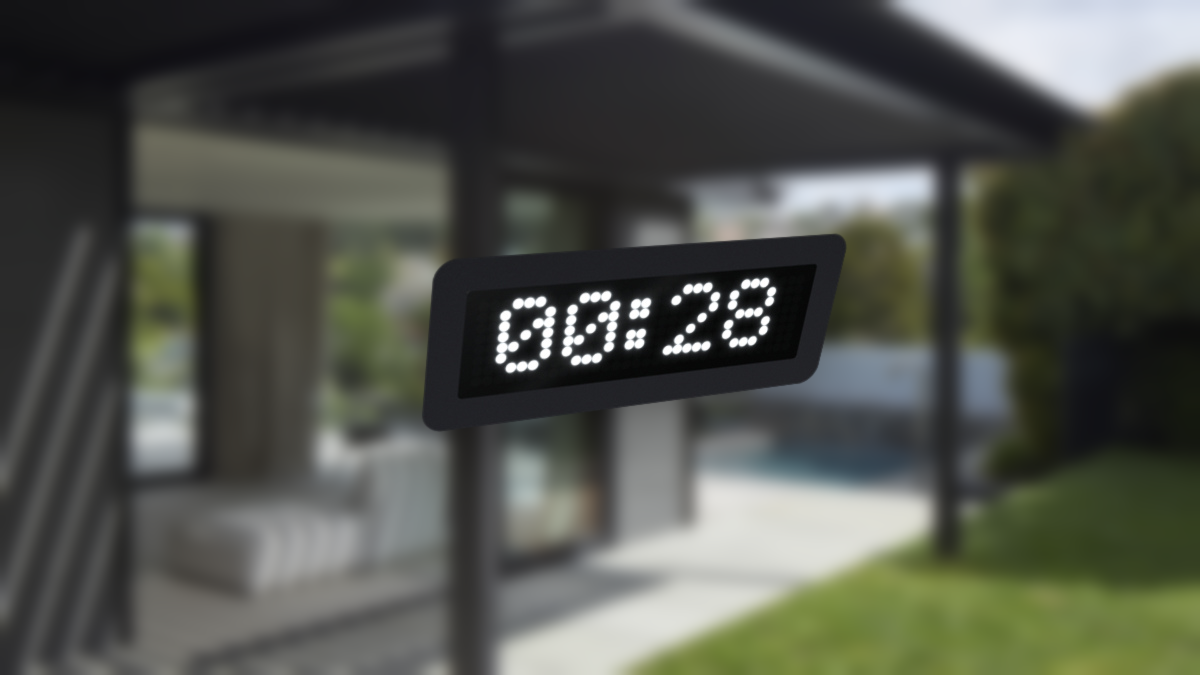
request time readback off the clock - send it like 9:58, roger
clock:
0:28
